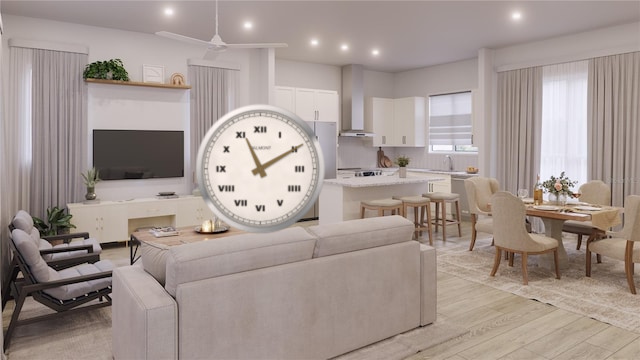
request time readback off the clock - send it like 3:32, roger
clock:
11:10
